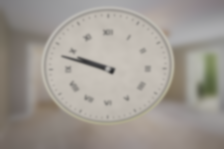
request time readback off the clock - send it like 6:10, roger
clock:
9:48
